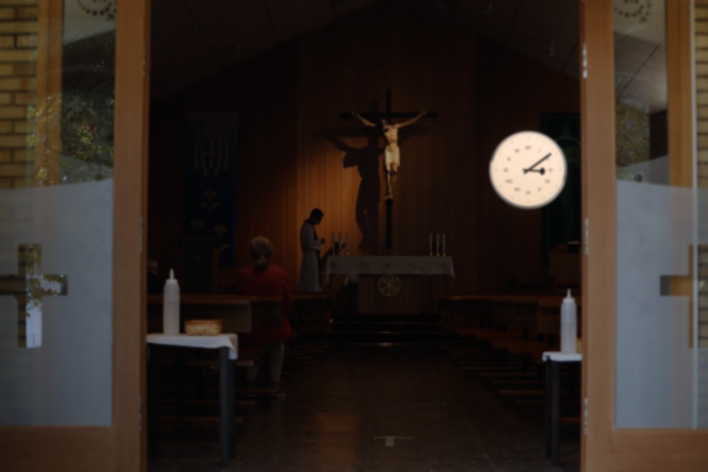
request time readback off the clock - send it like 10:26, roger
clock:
3:09
